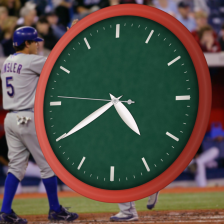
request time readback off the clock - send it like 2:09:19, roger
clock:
4:39:46
